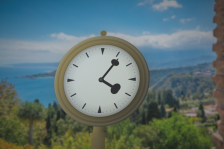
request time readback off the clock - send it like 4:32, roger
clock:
4:06
